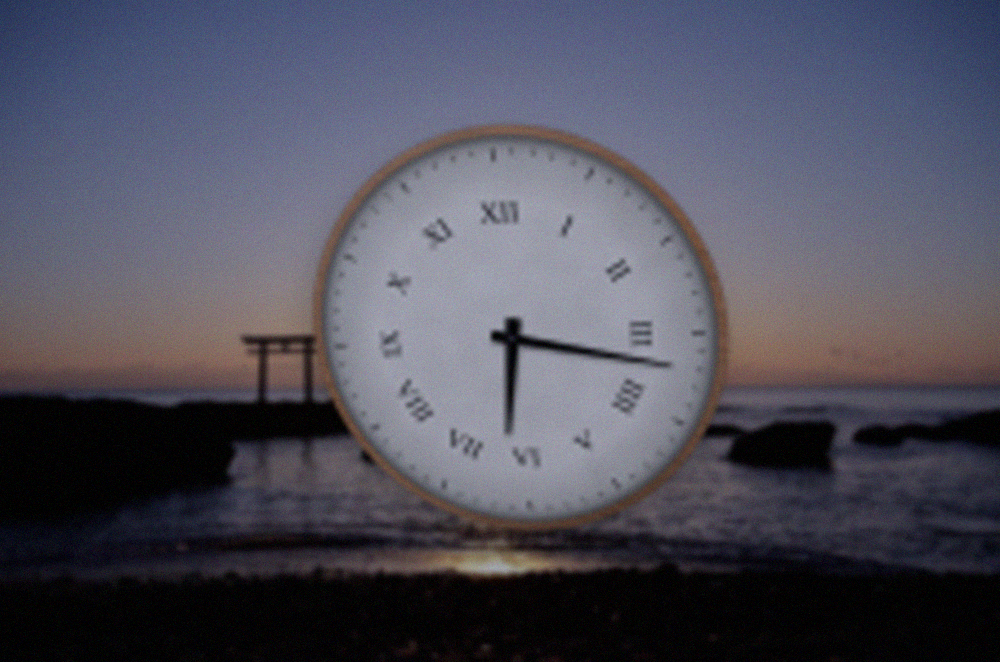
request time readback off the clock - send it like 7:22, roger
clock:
6:17
